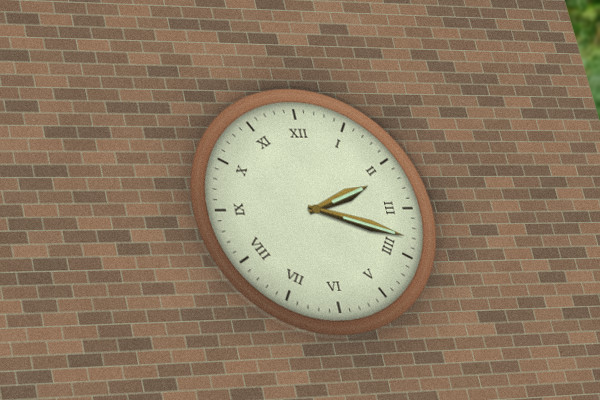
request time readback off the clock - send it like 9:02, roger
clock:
2:18
